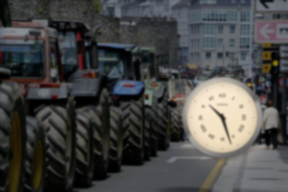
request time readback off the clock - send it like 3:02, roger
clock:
10:27
